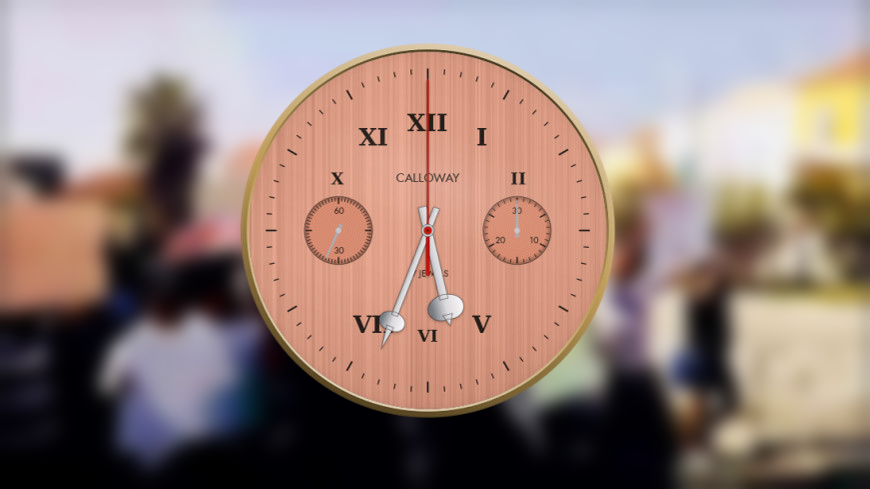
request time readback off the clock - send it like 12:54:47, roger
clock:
5:33:34
